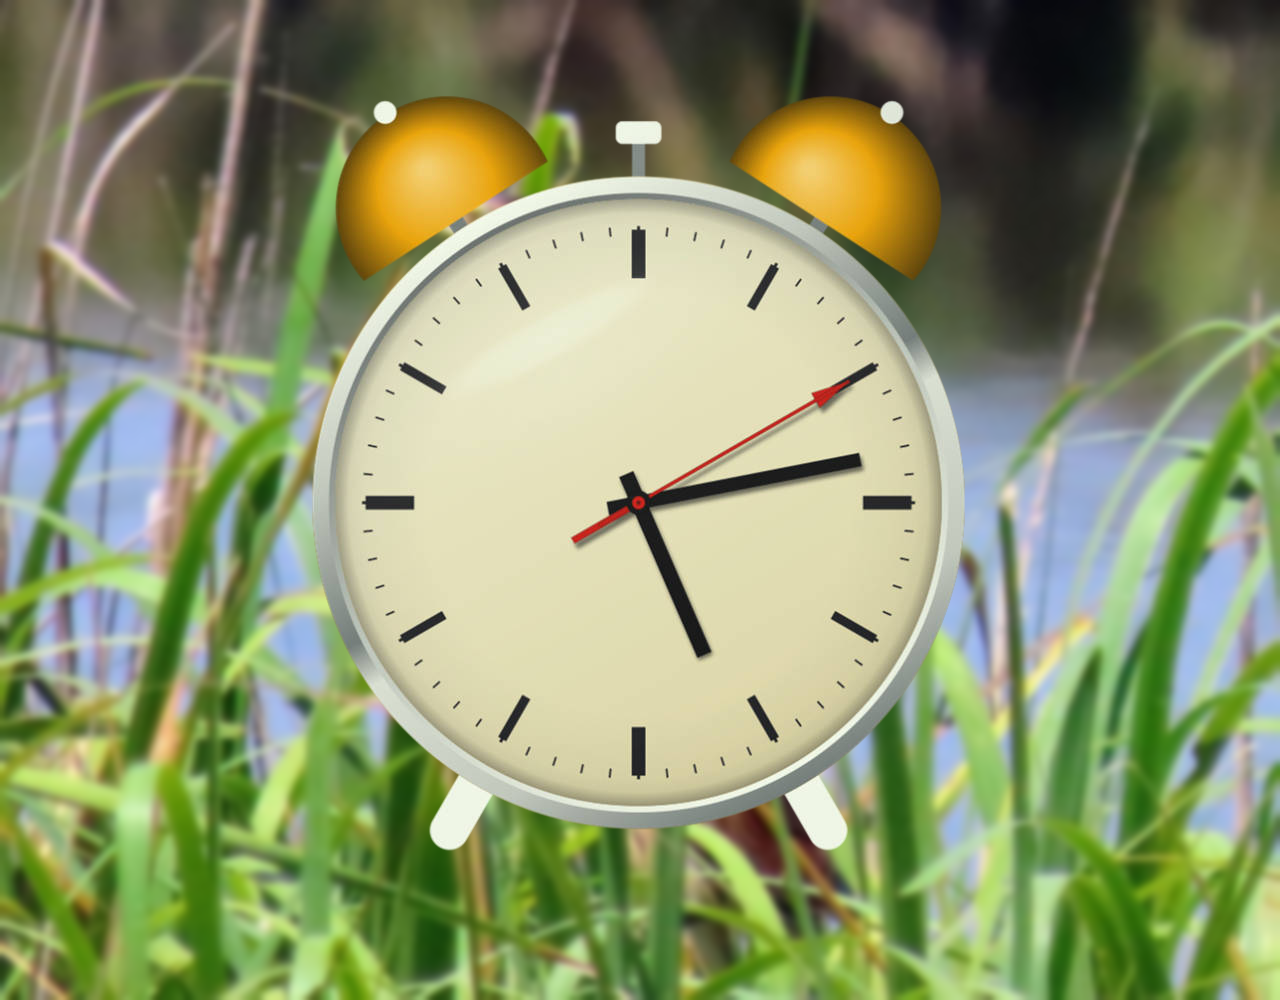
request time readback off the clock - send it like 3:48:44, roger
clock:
5:13:10
